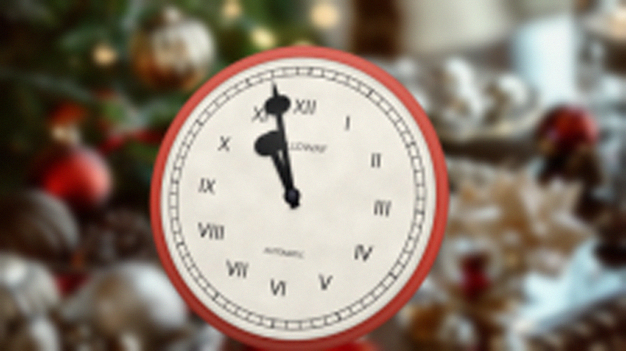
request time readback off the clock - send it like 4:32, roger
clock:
10:57
